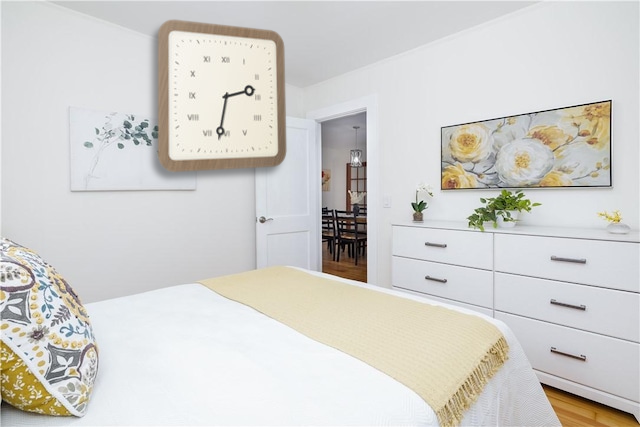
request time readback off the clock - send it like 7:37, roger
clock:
2:32
